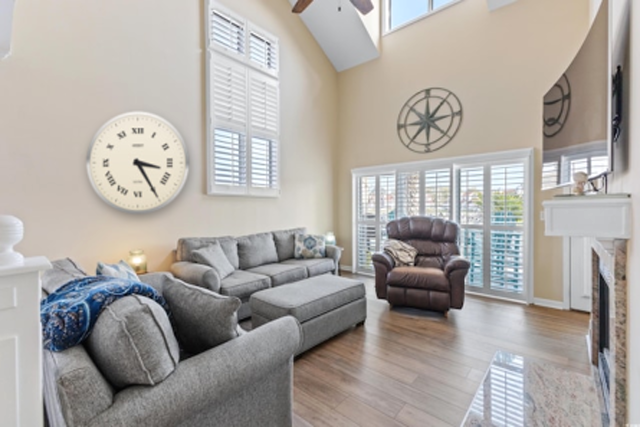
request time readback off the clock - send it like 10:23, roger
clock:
3:25
